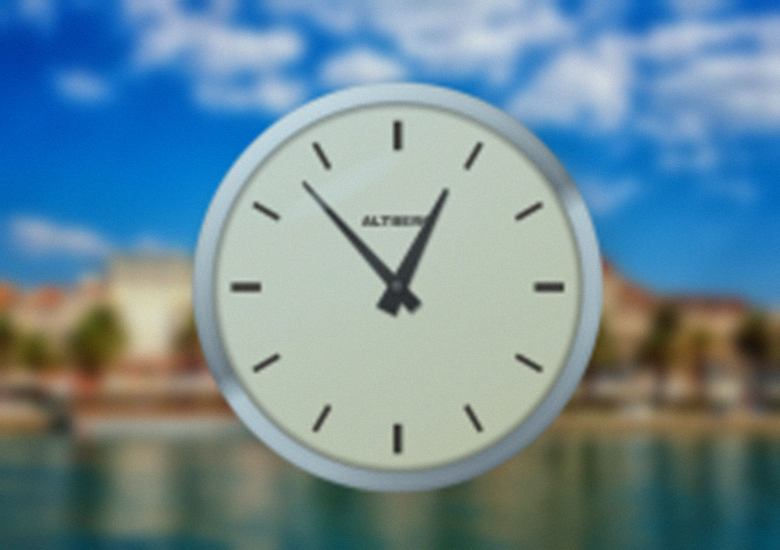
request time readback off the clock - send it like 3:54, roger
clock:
12:53
